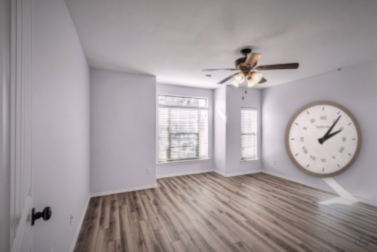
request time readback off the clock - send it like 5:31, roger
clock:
2:06
